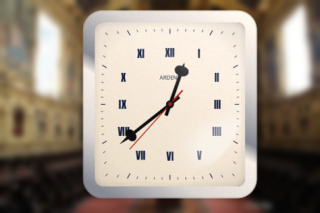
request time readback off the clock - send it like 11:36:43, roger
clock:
12:38:37
